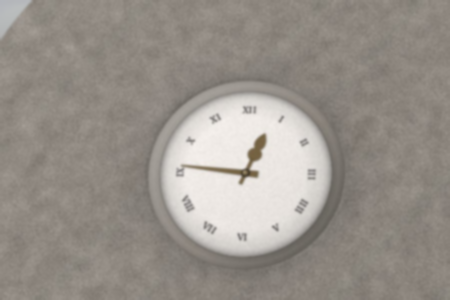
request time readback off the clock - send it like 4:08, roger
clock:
12:46
